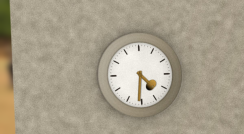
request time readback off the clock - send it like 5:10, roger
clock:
4:31
